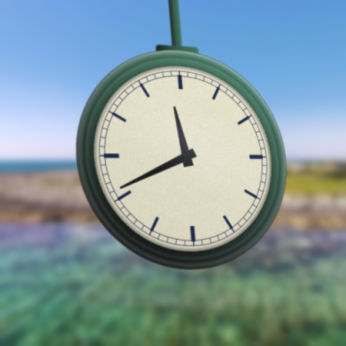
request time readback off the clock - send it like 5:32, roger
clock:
11:41
